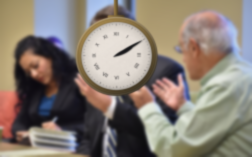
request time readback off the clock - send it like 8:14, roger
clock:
2:10
